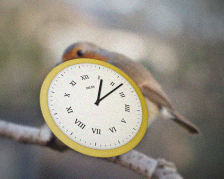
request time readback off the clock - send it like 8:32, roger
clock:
1:12
